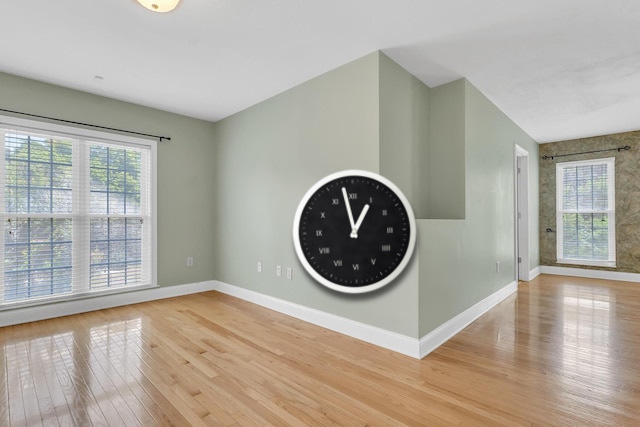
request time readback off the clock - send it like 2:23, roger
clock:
12:58
